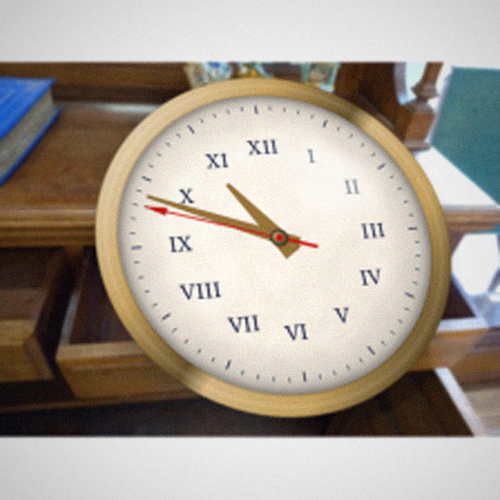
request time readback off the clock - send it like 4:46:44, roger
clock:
10:48:48
